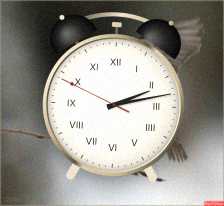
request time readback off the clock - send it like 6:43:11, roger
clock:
2:12:49
